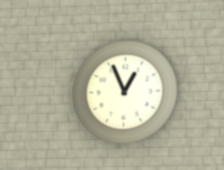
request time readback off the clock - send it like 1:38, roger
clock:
12:56
